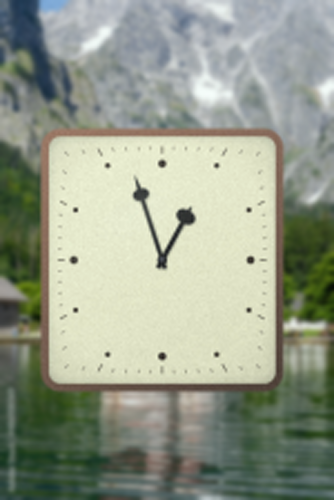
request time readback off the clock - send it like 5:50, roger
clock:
12:57
